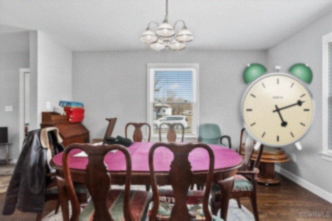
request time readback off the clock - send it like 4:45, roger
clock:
5:12
